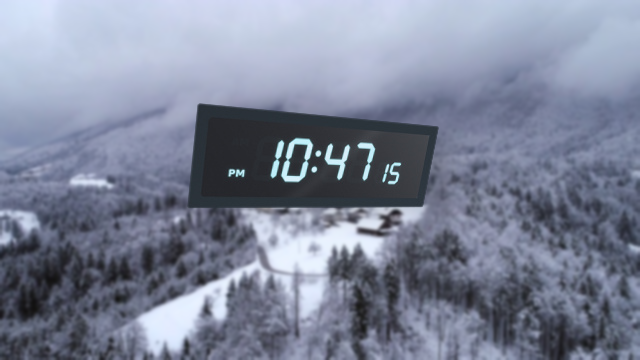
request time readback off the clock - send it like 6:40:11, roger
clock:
10:47:15
